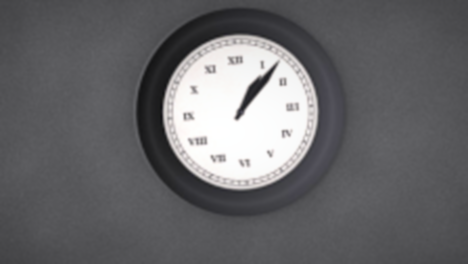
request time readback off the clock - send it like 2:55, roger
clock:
1:07
